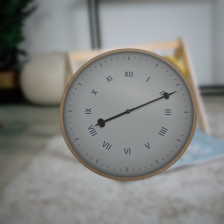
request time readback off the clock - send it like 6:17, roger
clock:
8:11
